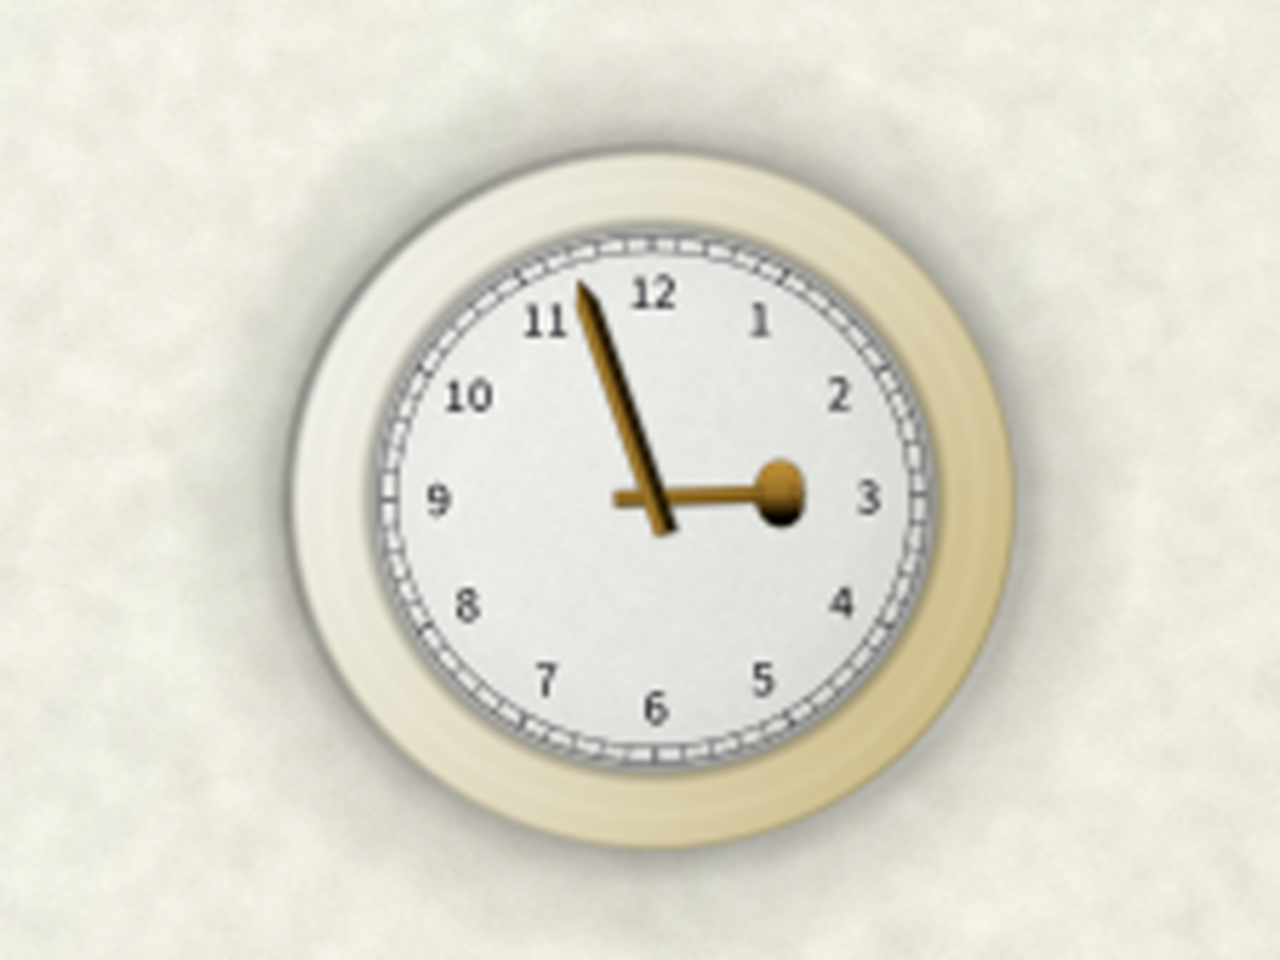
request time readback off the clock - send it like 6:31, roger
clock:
2:57
